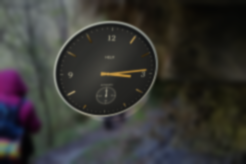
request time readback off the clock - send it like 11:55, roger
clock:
3:14
